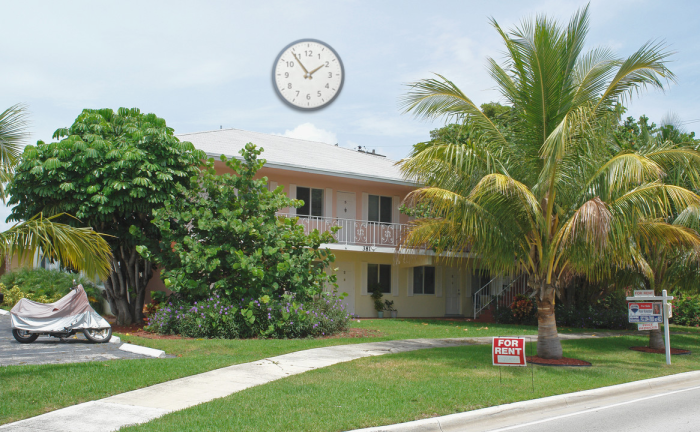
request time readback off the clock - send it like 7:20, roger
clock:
1:54
